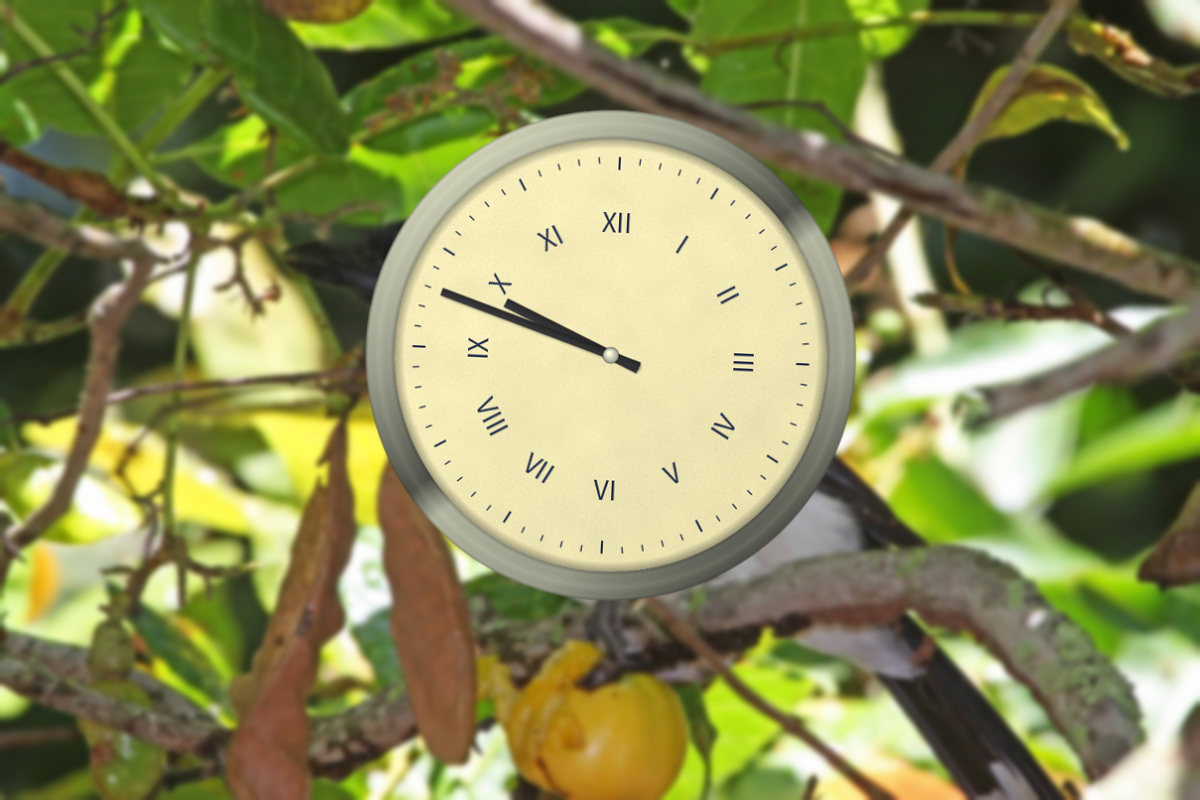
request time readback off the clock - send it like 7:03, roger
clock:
9:48
